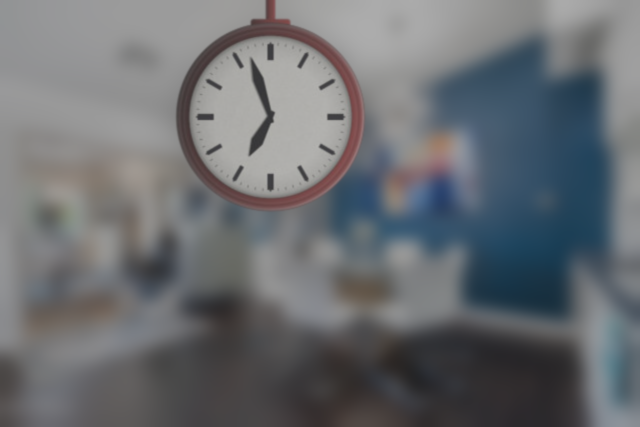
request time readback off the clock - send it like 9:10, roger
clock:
6:57
